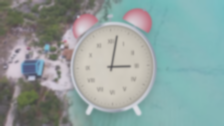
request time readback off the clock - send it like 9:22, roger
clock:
3:02
